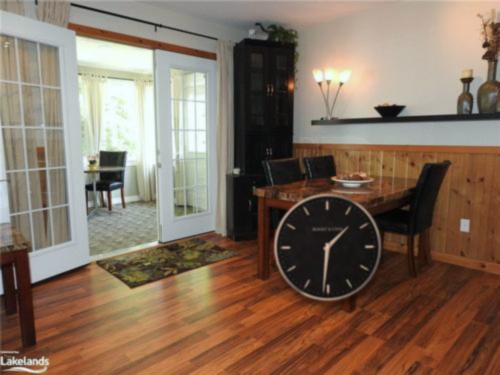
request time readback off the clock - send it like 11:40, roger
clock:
1:31
